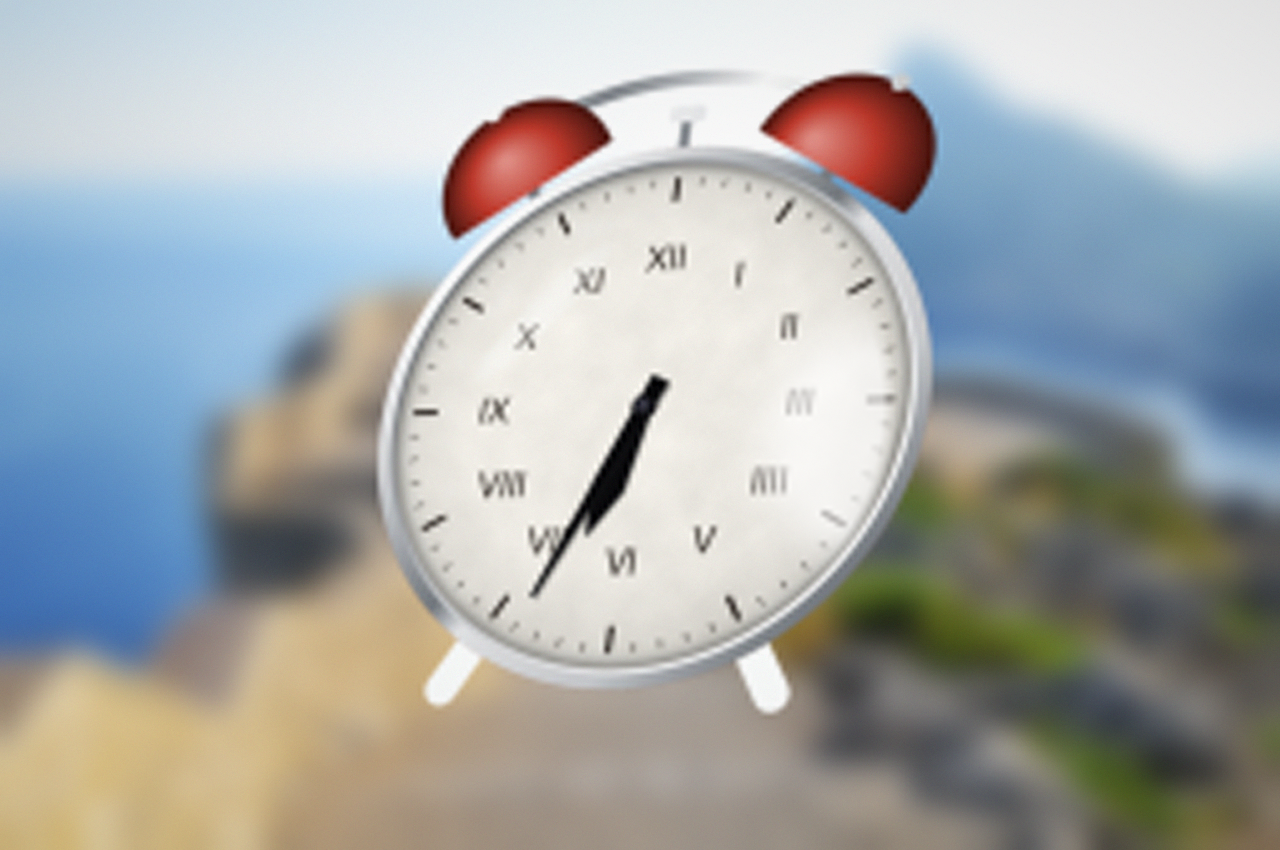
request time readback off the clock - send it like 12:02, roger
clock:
6:34
